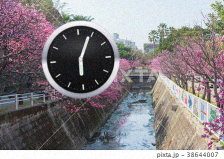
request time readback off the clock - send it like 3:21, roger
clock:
6:04
